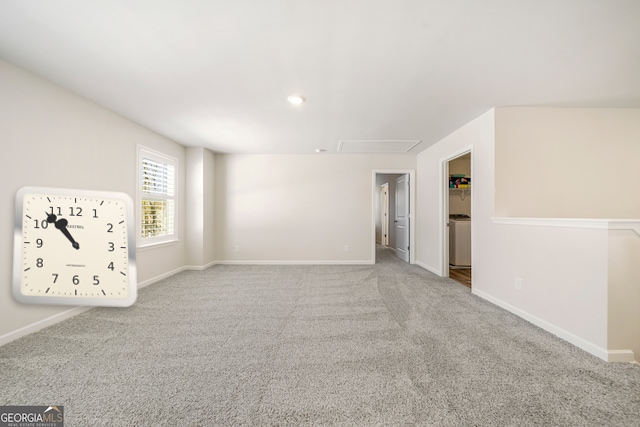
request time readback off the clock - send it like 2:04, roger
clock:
10:53
